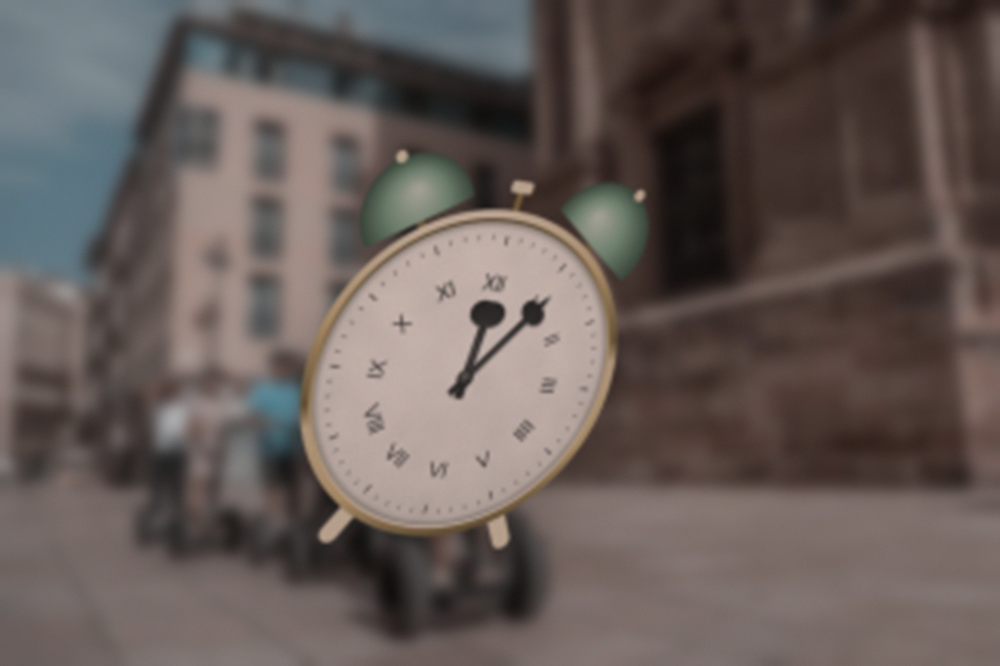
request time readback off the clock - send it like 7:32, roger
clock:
12:06
